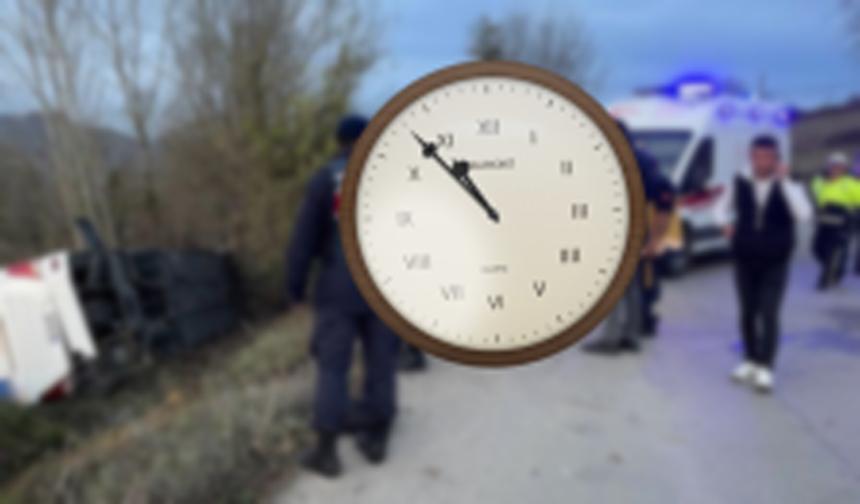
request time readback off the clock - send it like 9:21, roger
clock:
10:53
